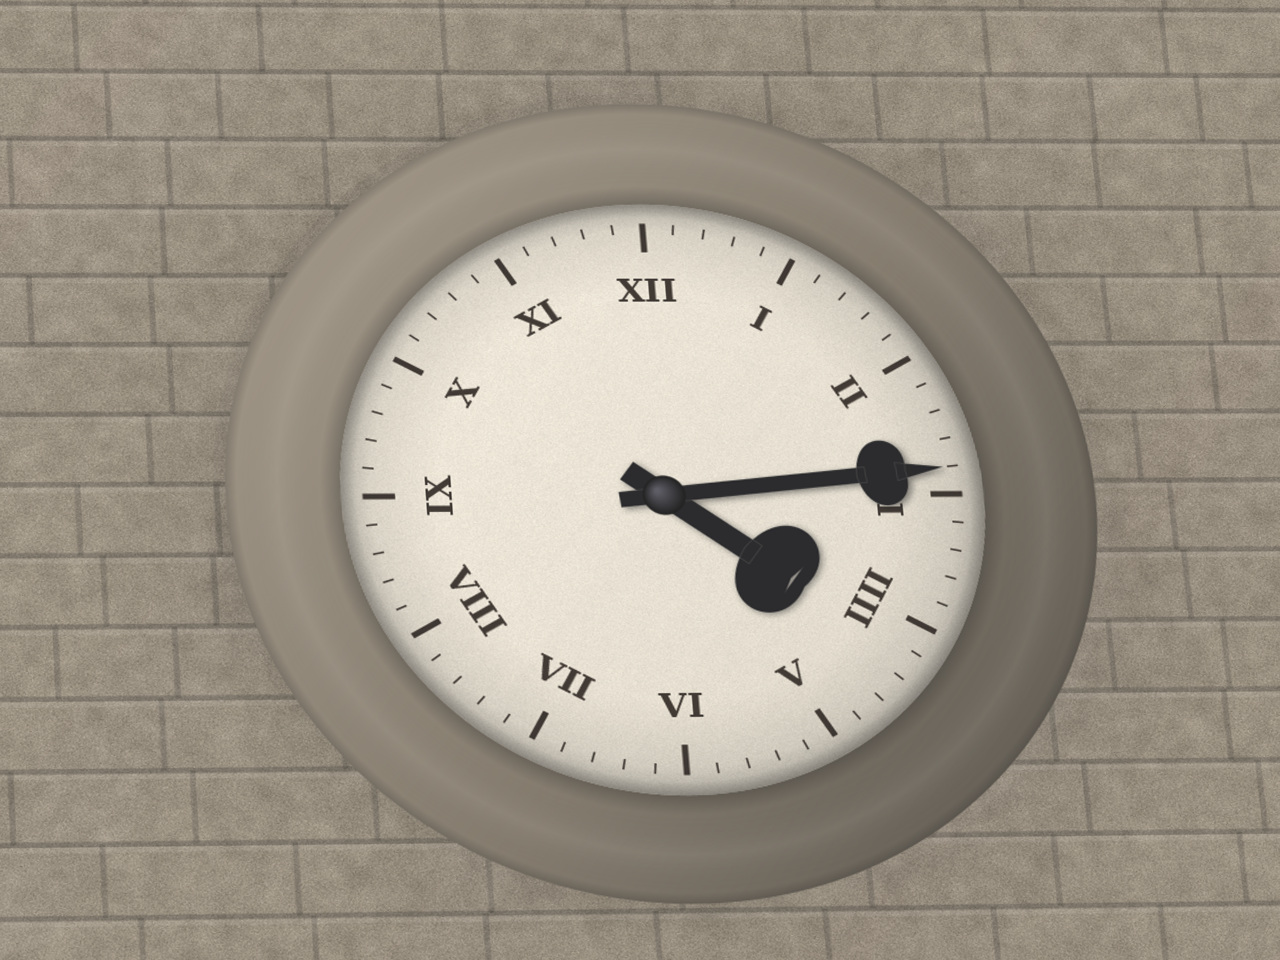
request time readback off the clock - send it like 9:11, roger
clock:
4:14
